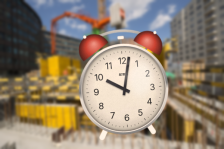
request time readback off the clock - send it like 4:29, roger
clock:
10:02
